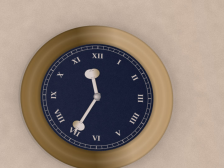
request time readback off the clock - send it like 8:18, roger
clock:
11:35
